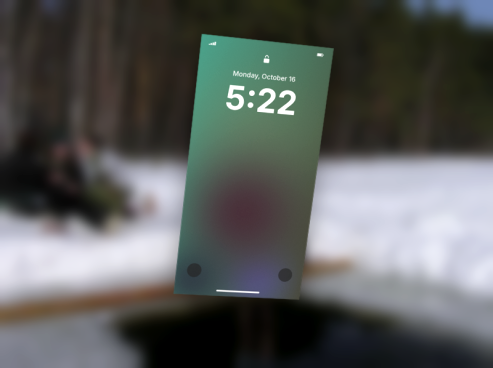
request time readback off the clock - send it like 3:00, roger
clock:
5:22
